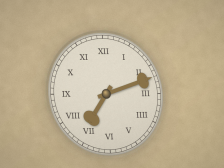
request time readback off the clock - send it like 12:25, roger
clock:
7:12
